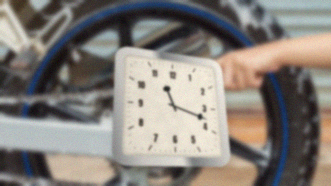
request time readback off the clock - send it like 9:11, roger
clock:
11:18
